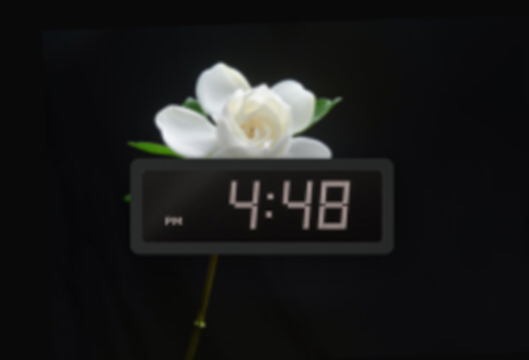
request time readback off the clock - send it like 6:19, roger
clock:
4:48
